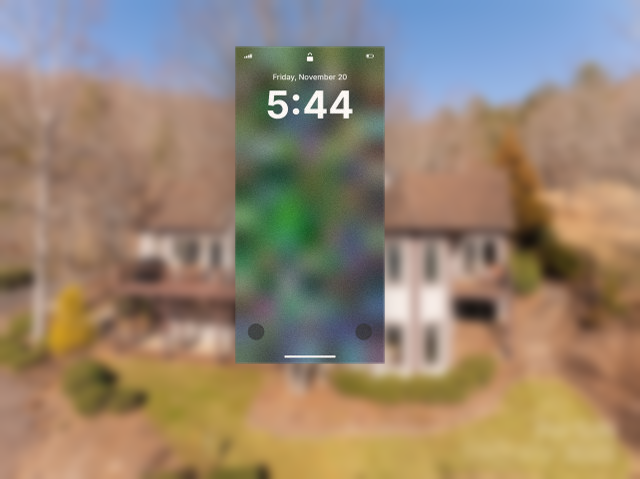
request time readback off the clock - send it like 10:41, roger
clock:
5:44
